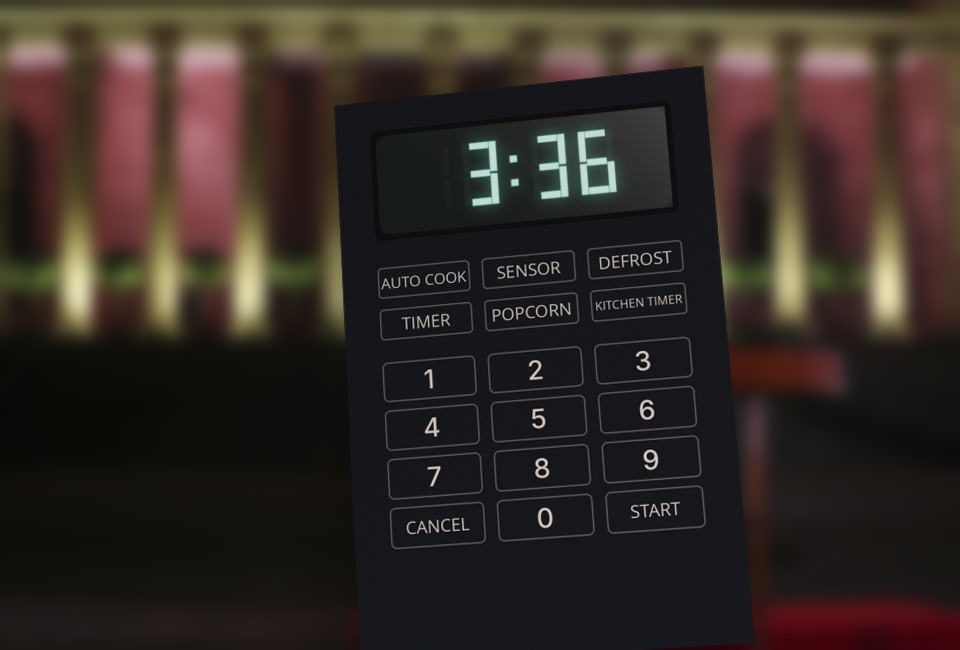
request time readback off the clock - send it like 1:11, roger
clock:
3:36
